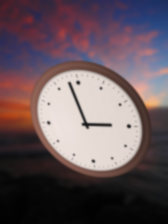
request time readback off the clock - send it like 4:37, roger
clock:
2:58
